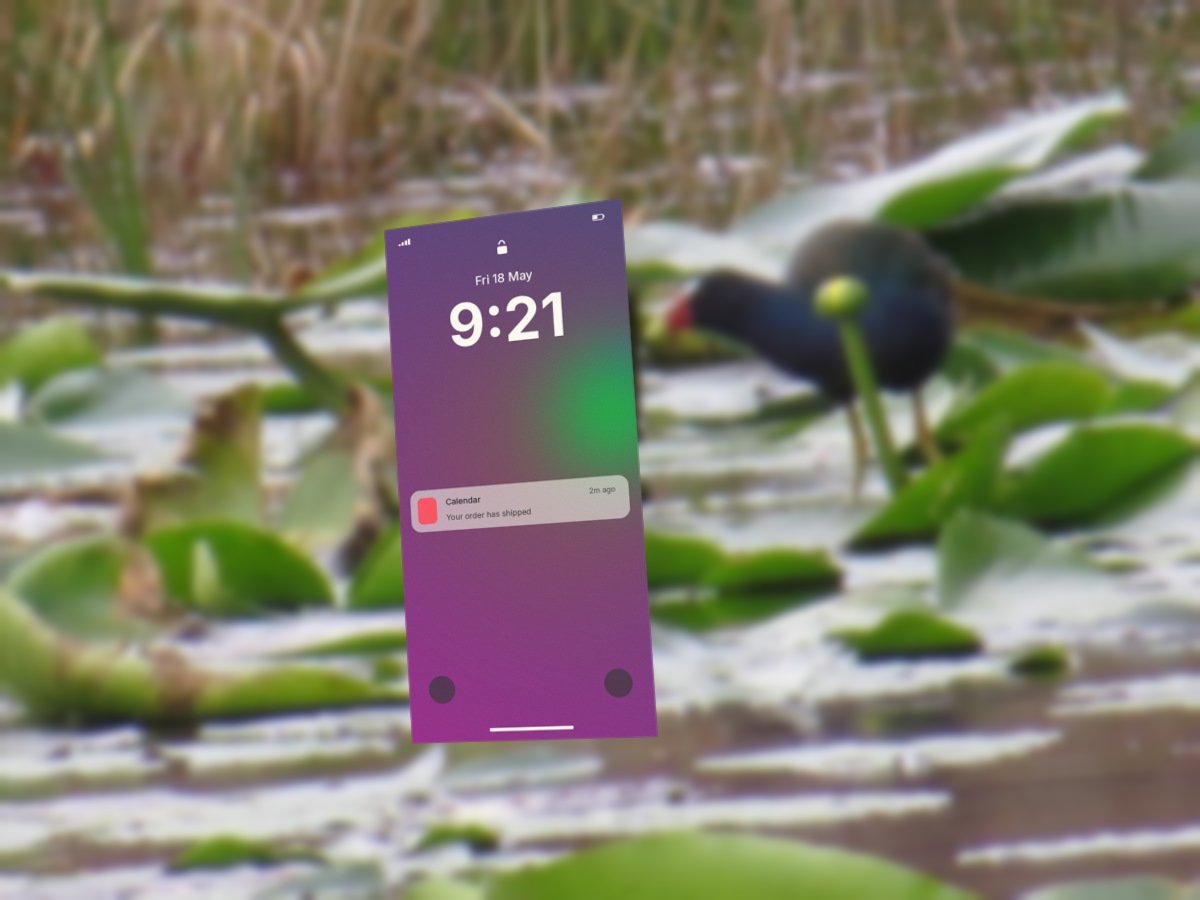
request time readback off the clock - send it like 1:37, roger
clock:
9:21
